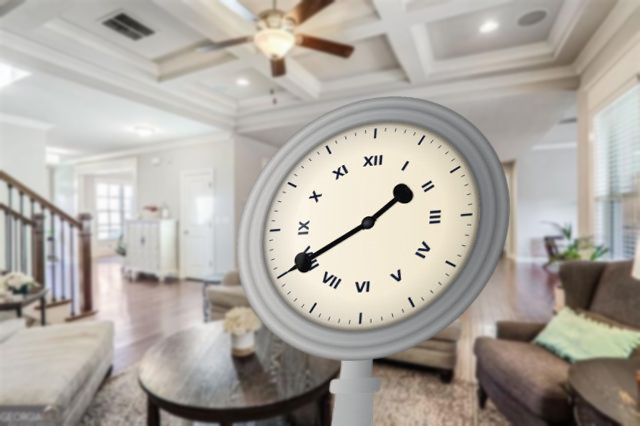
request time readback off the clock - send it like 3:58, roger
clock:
1:40
